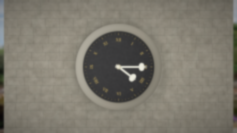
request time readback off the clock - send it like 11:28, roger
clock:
4:15
